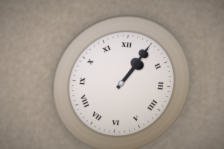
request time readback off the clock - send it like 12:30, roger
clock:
1:05
